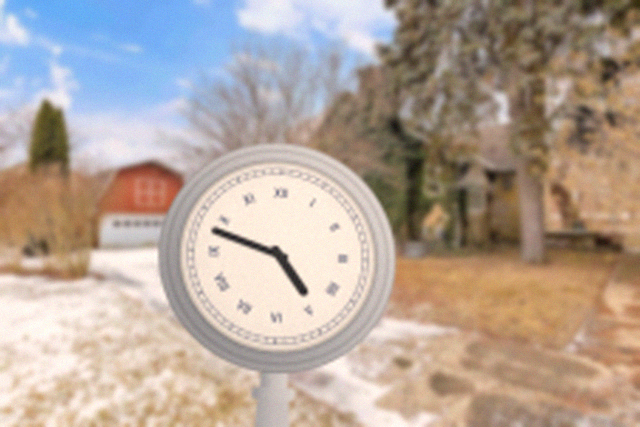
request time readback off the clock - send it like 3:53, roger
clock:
4:48
